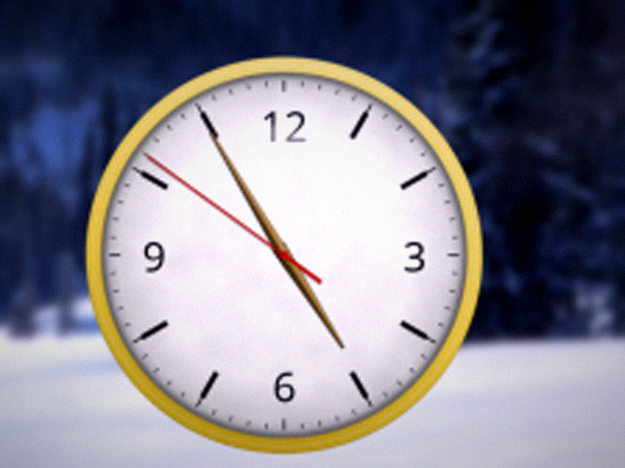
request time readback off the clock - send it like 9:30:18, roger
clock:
4:54:51
